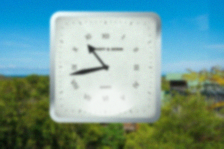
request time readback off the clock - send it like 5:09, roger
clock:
10:43
